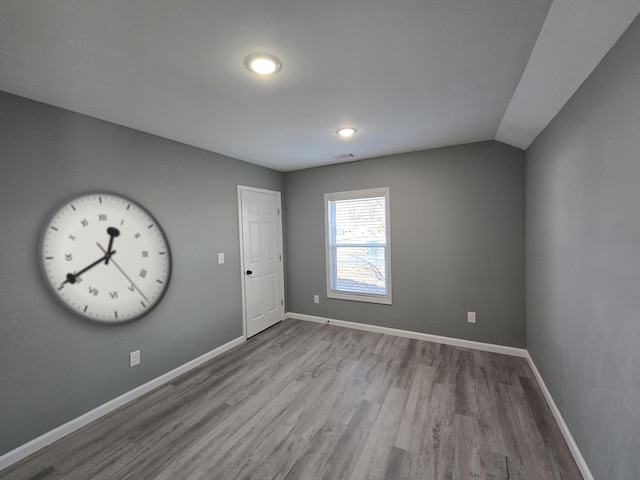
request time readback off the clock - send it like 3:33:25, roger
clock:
12:40:24
